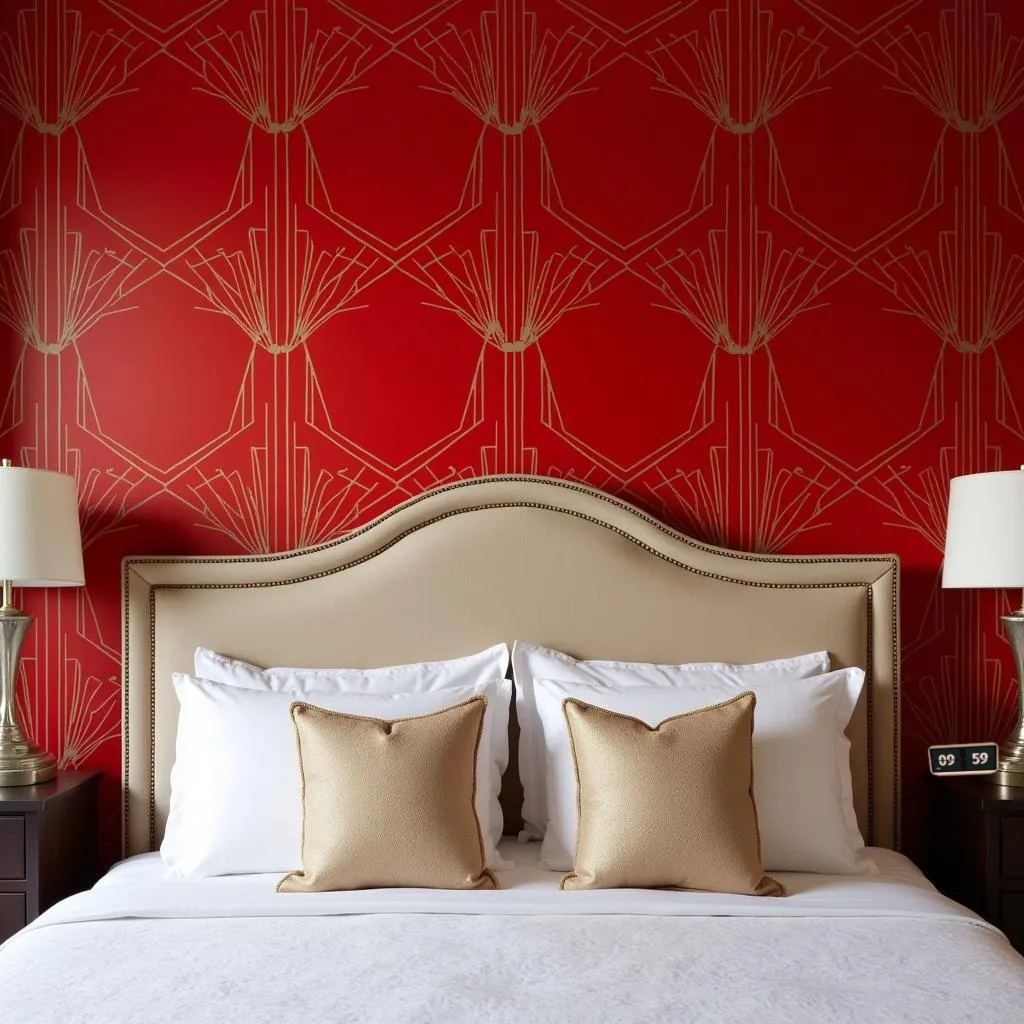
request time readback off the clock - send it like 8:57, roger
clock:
9:59
